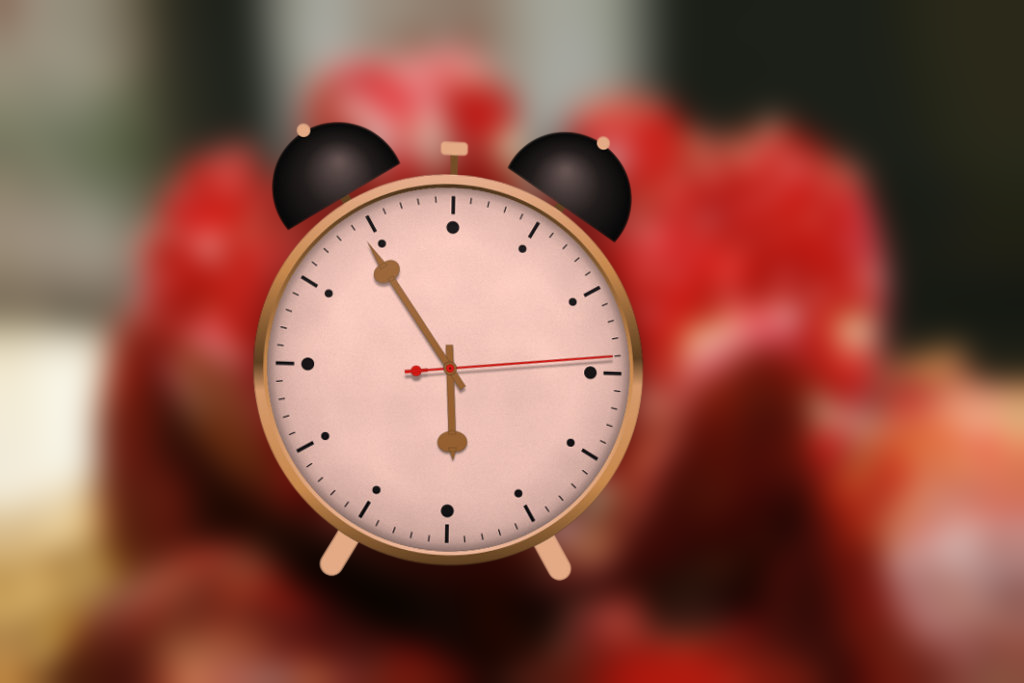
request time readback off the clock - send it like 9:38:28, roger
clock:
5:54:14
